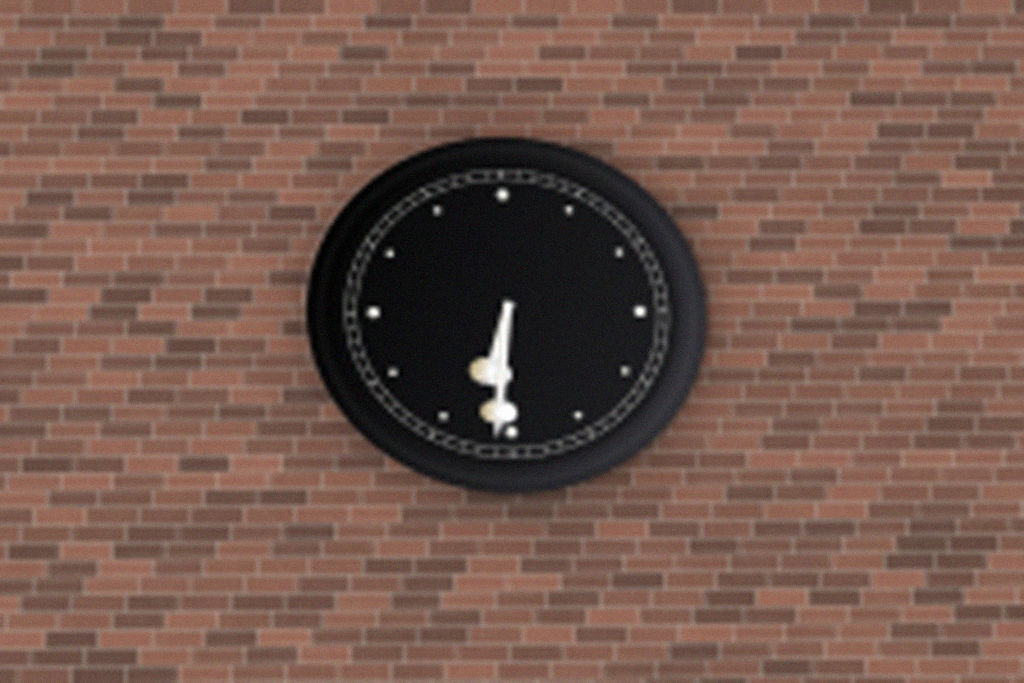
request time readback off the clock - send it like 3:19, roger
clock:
6:31
